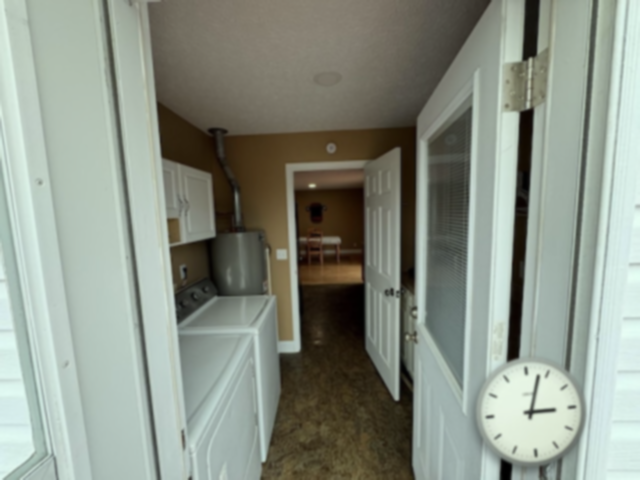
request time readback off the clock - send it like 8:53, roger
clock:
3:03
